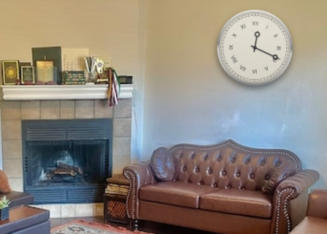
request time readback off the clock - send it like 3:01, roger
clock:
12:19
